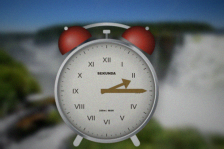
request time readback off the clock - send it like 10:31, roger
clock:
2:15
